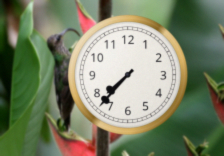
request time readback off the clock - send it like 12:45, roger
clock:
7:37
